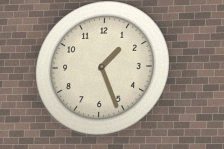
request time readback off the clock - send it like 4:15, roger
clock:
1:26
